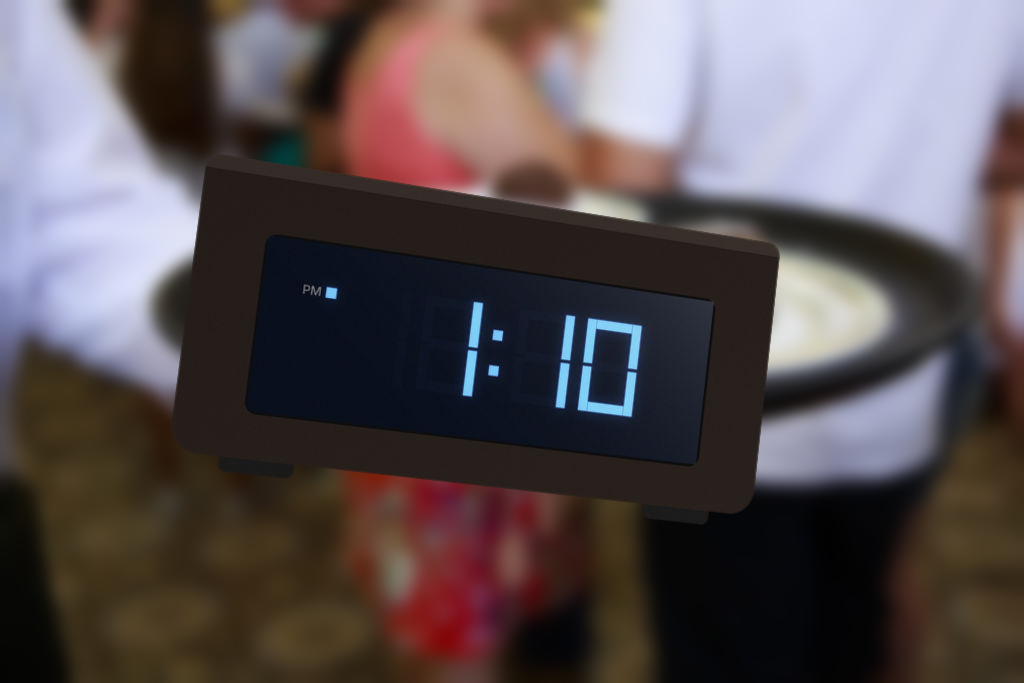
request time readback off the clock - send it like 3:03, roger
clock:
1:10
